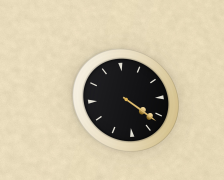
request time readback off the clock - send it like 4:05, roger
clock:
4:22
